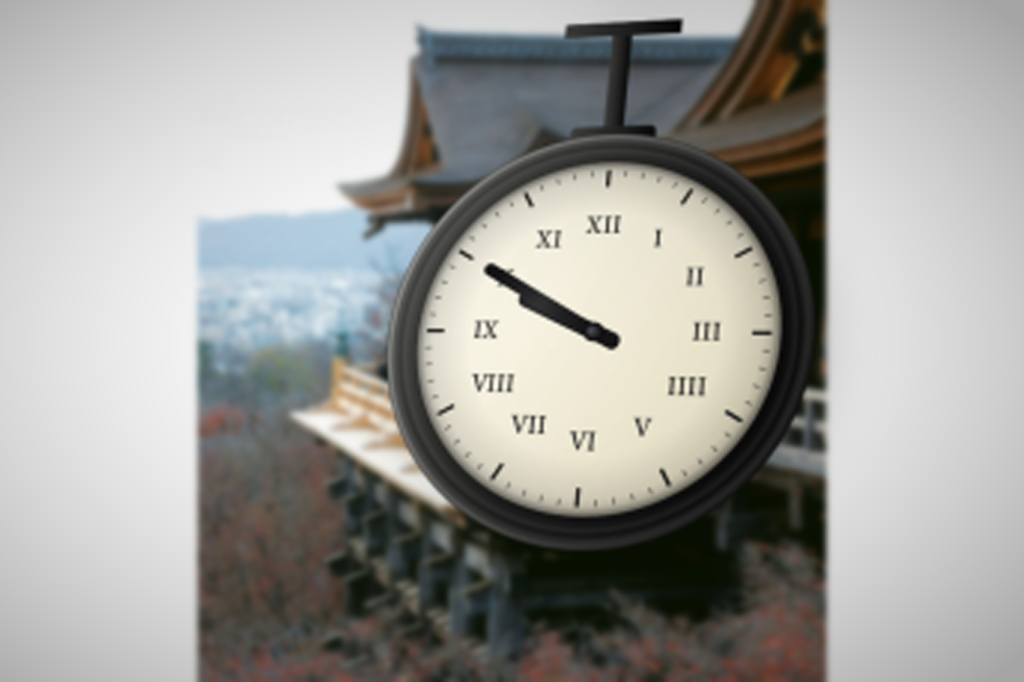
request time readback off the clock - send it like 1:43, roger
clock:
9:50
